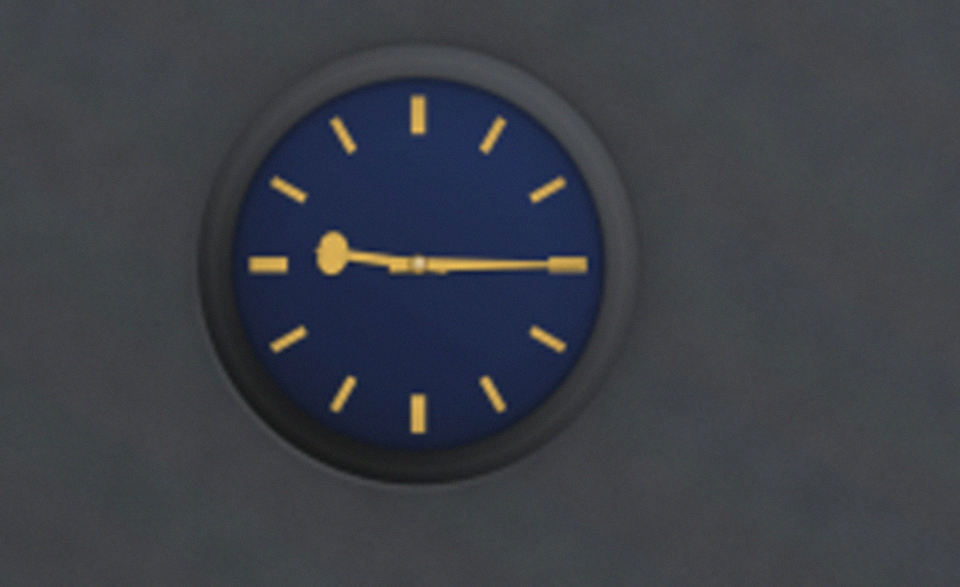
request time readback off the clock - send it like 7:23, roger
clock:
9:15
